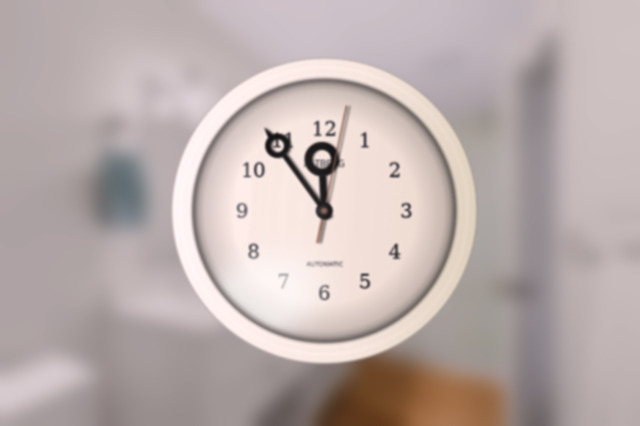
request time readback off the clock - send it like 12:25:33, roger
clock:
11:54:02
